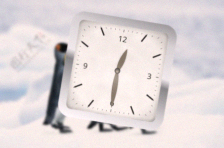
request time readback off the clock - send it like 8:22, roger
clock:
12:30
